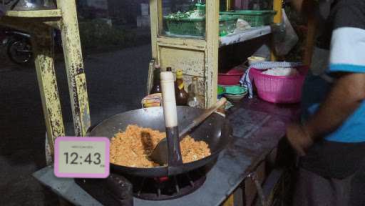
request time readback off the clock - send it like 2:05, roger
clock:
12:43
